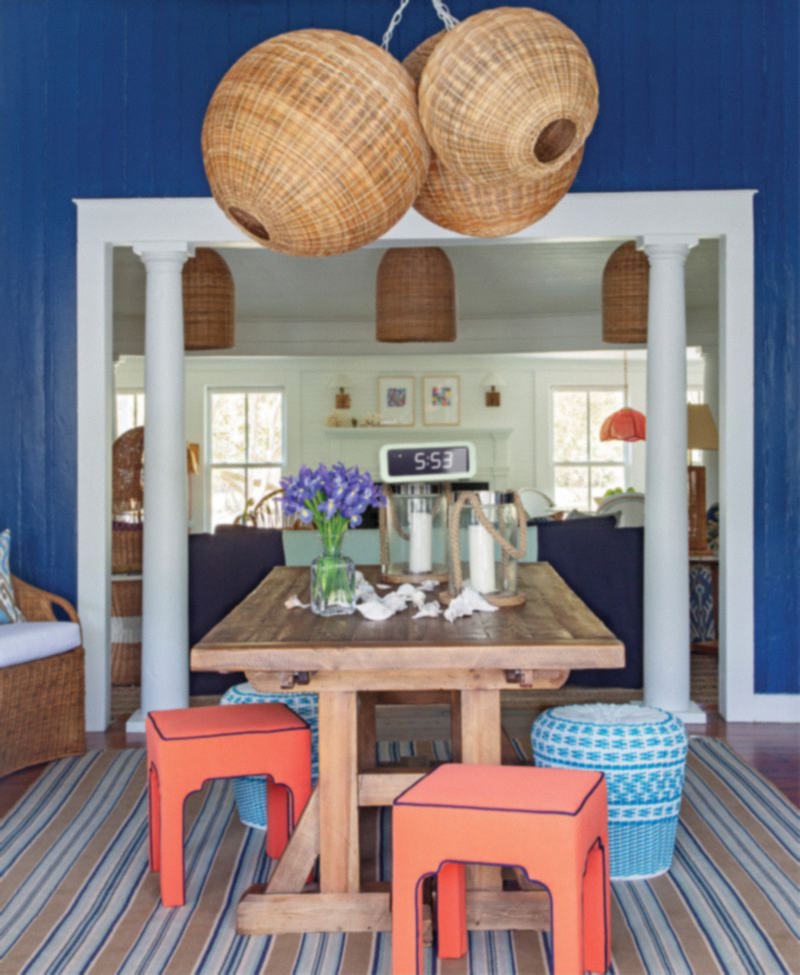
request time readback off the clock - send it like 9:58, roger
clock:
5:53
